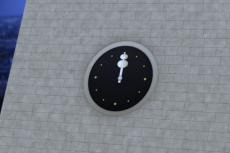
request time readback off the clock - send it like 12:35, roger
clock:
12:00
